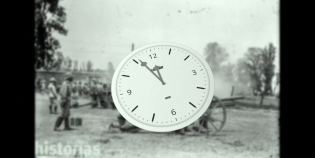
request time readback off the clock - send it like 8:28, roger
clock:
11:56
